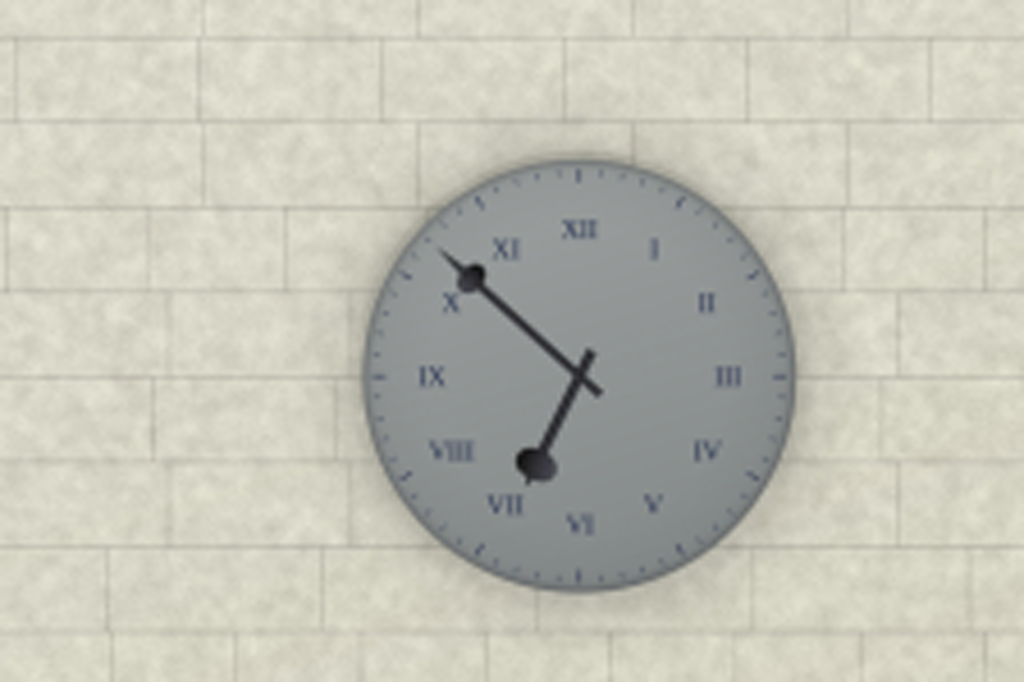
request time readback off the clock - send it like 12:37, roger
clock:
6:52
